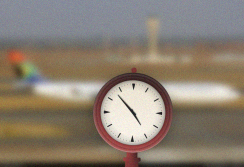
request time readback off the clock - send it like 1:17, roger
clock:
4:53
